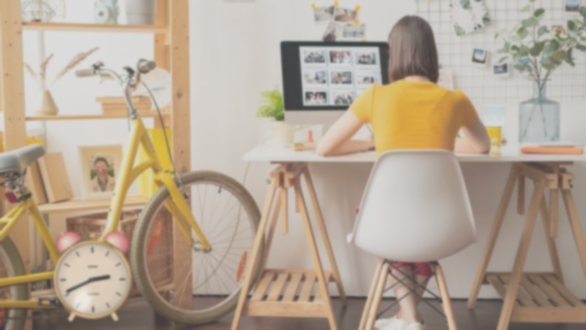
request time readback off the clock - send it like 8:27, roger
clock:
2:41
